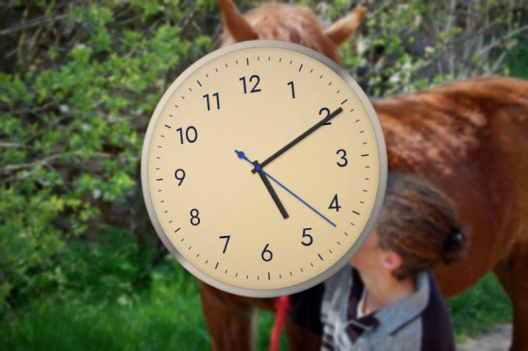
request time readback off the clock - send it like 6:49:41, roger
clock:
5:10:22
